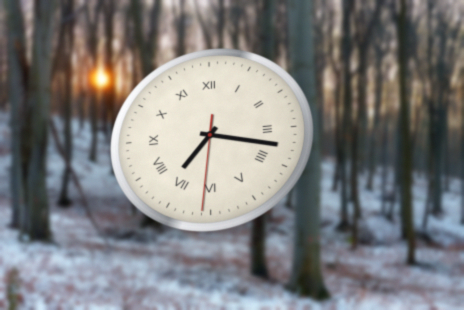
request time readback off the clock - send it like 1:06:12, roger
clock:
7:17:31
